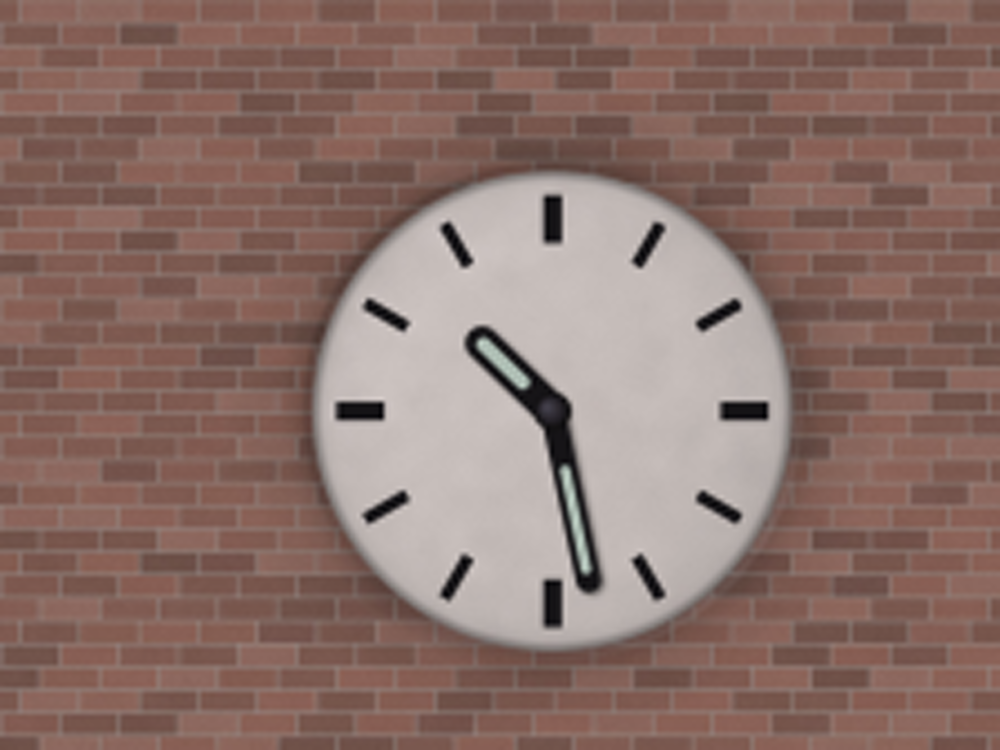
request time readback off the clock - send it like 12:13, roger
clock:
10:28
